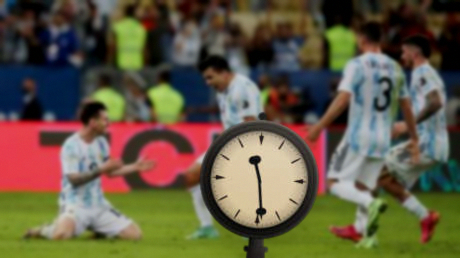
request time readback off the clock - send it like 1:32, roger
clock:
11:29
